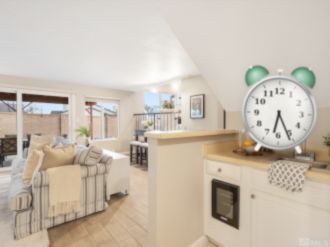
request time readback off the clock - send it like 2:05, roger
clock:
6:26
